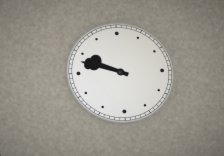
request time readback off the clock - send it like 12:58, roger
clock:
9:48
